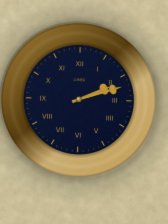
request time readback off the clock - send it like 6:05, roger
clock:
2:12
